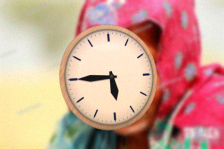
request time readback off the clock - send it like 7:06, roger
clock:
5:45
